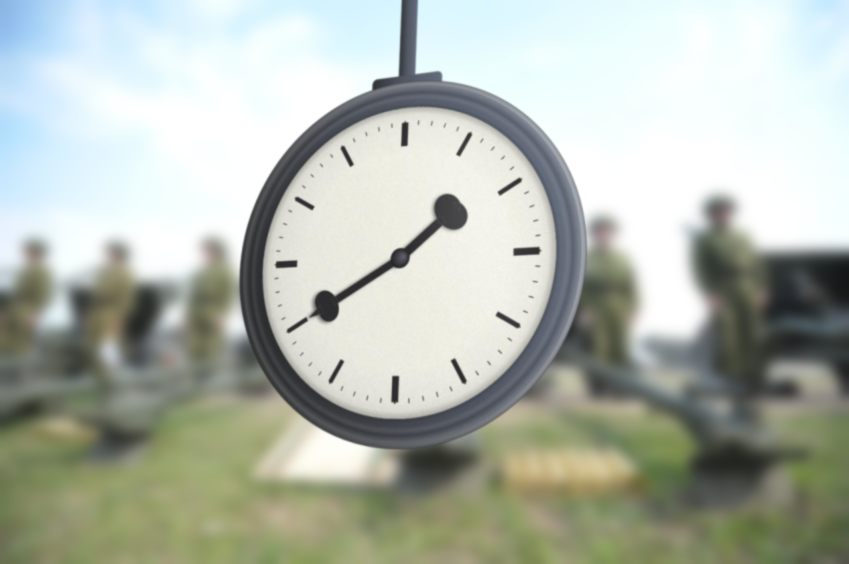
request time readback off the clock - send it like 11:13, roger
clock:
1:40
